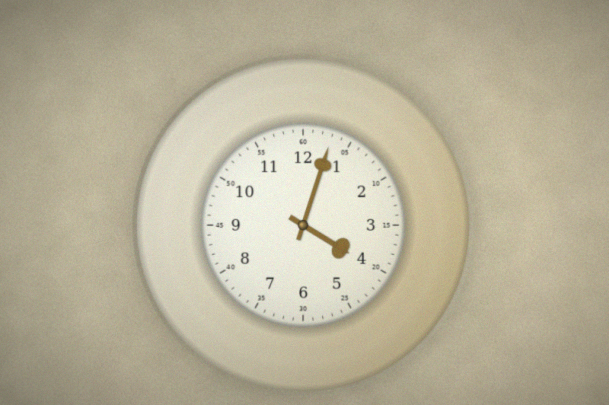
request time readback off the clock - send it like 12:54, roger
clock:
4:03
